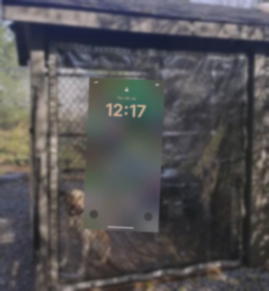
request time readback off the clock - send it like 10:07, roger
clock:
12:17
